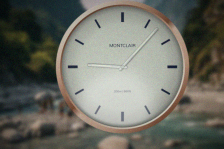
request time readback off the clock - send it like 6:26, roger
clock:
9:07
